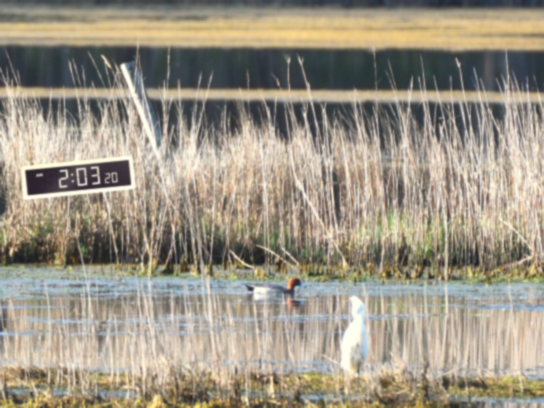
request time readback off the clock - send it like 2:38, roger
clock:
2:03
